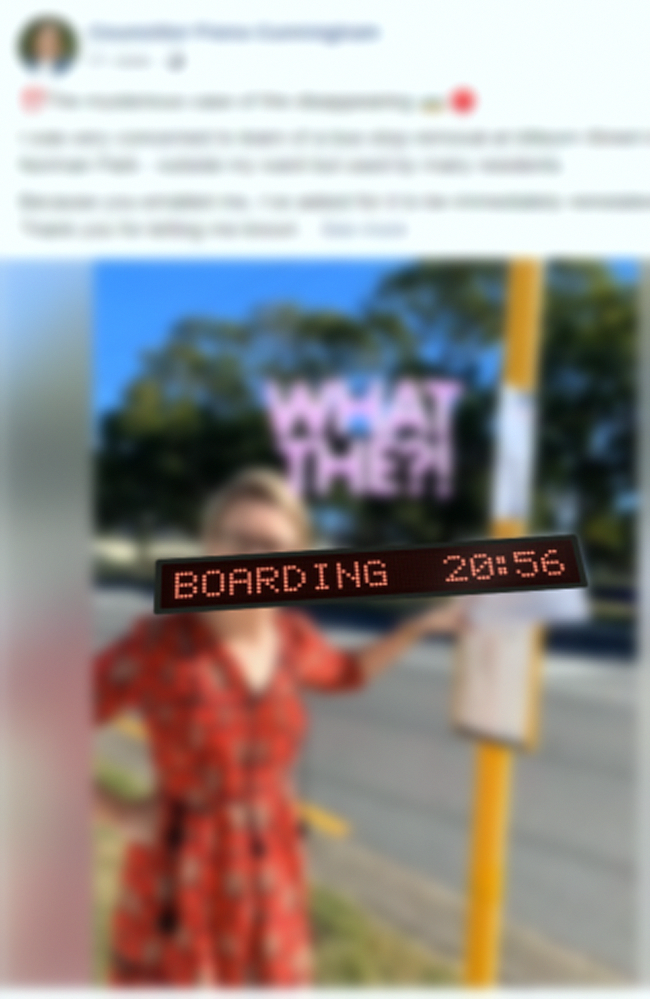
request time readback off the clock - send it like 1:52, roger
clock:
20:56
